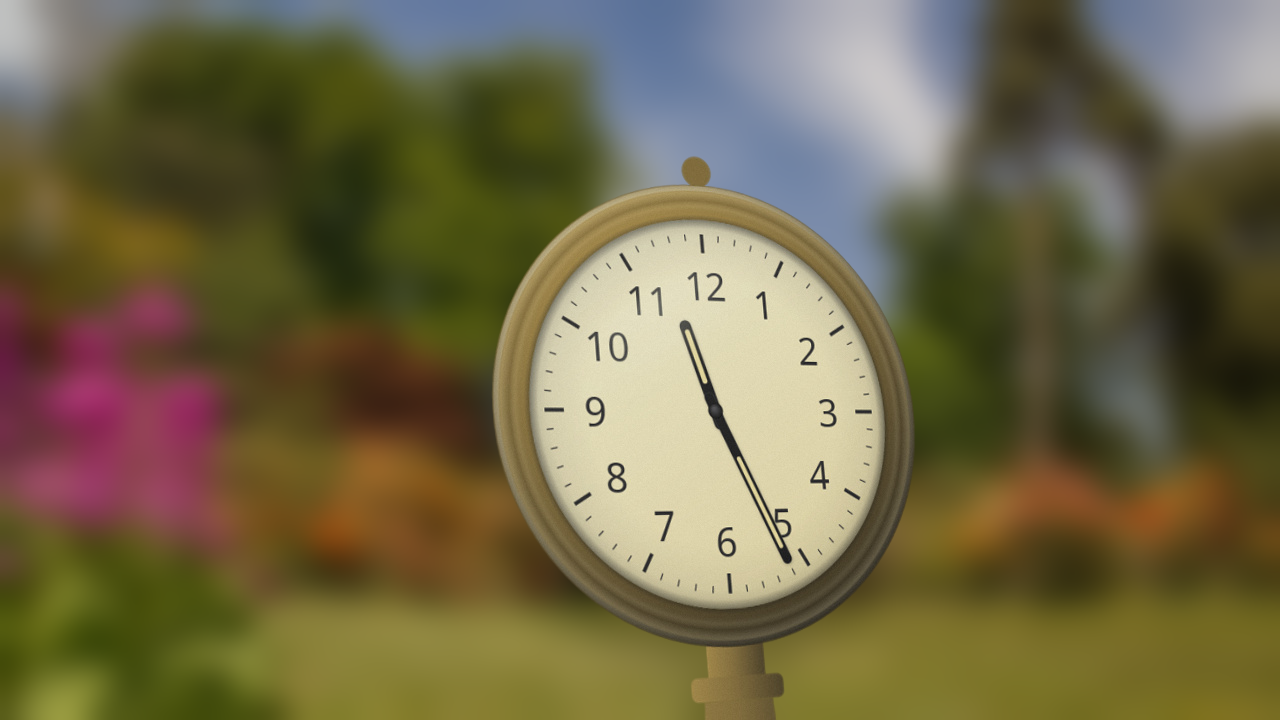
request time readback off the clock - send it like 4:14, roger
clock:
11:26
